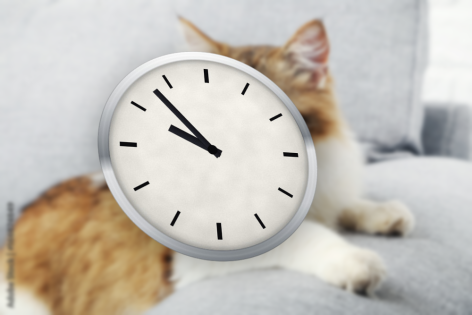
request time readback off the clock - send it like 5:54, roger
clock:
9:53
